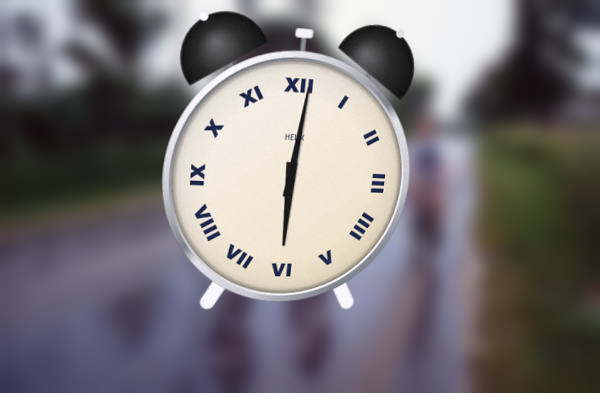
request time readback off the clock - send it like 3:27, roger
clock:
6:01
